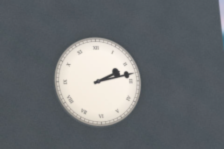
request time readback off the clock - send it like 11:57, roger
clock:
2:13
